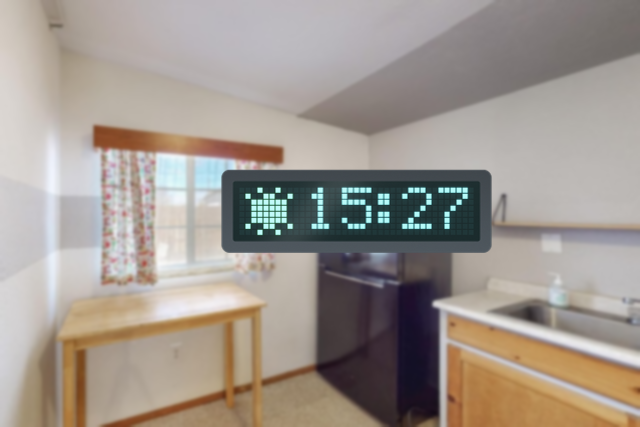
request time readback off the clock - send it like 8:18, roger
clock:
15:27
